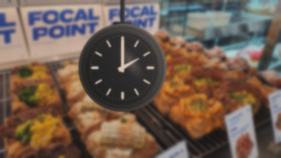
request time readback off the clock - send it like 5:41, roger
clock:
2:00
